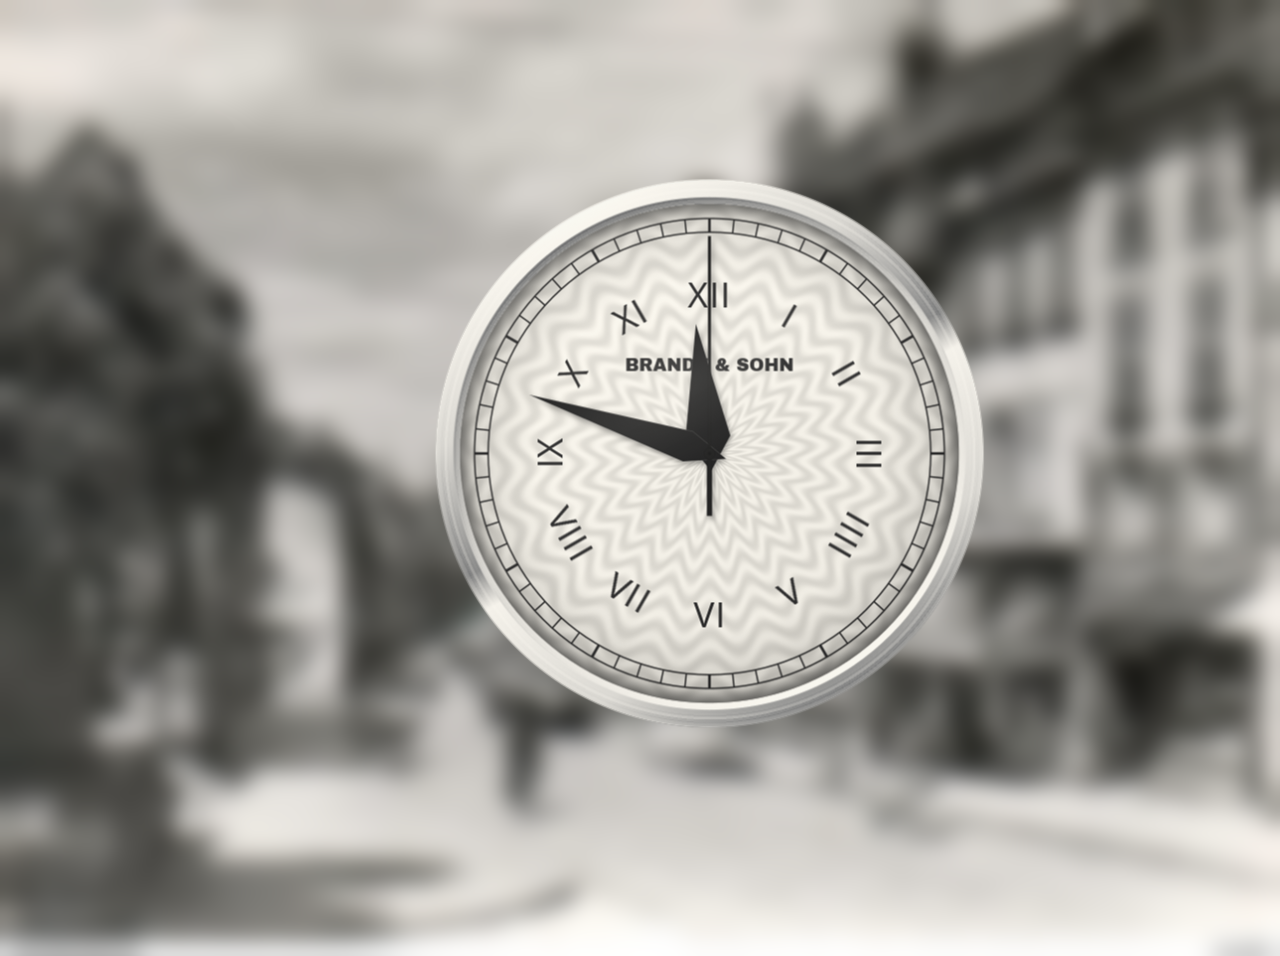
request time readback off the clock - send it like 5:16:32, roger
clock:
11:48:00
